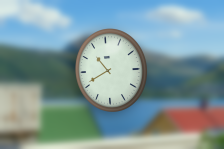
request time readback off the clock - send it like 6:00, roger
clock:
10:41
